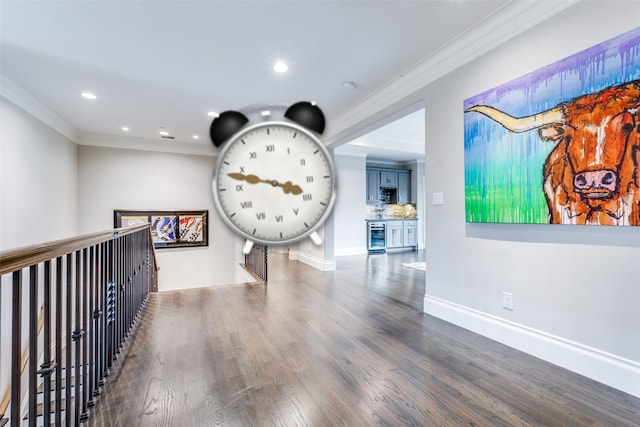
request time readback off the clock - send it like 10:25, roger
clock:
3:48
